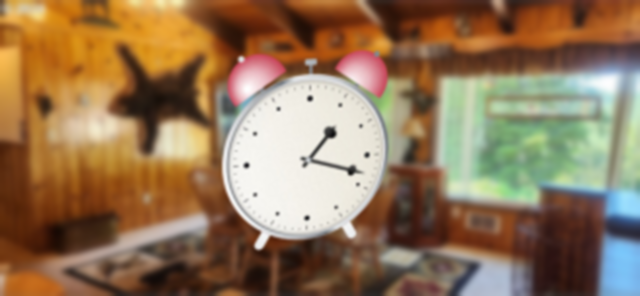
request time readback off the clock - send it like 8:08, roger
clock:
1:18
